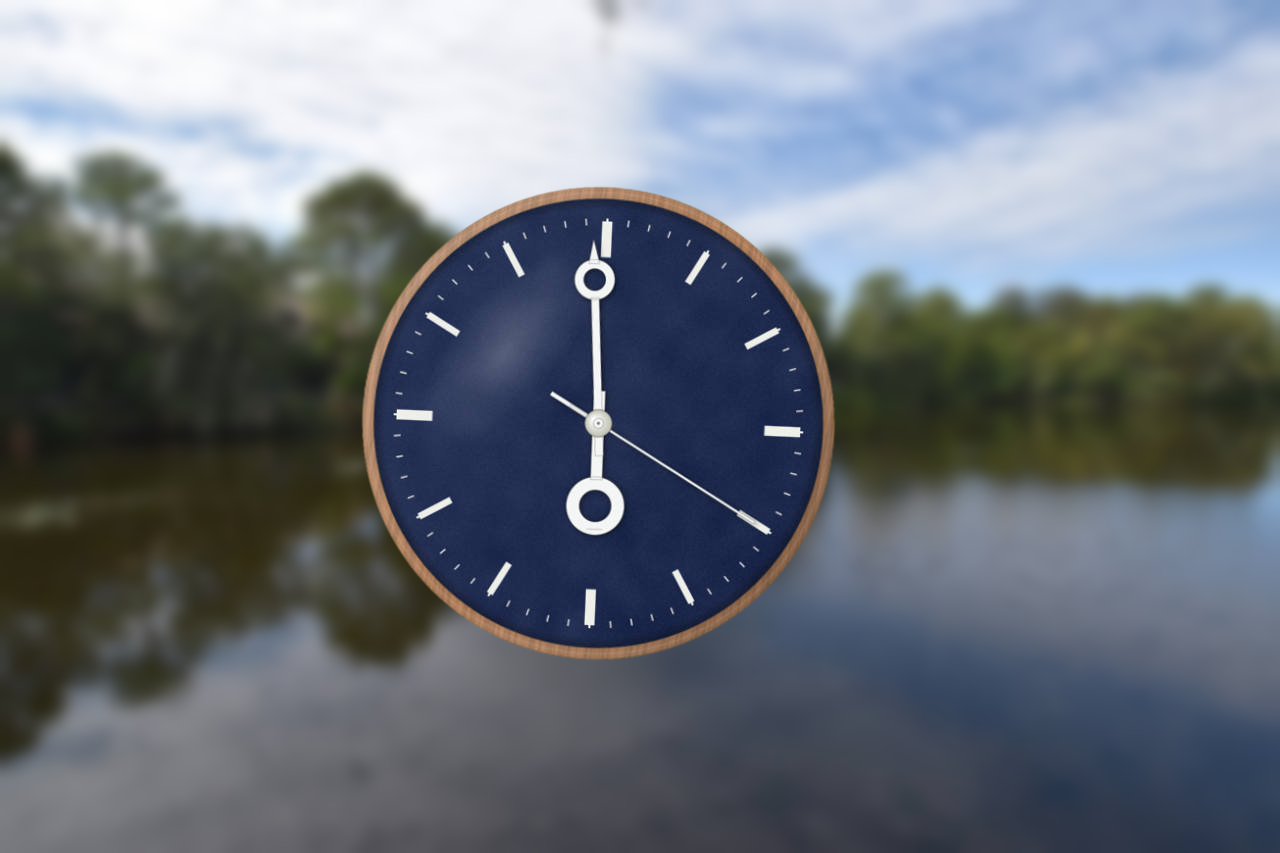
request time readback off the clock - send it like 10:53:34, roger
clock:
5:59:20
